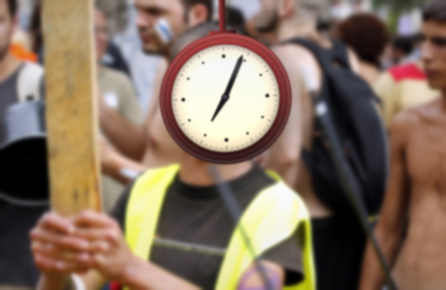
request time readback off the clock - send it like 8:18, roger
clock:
7:04
